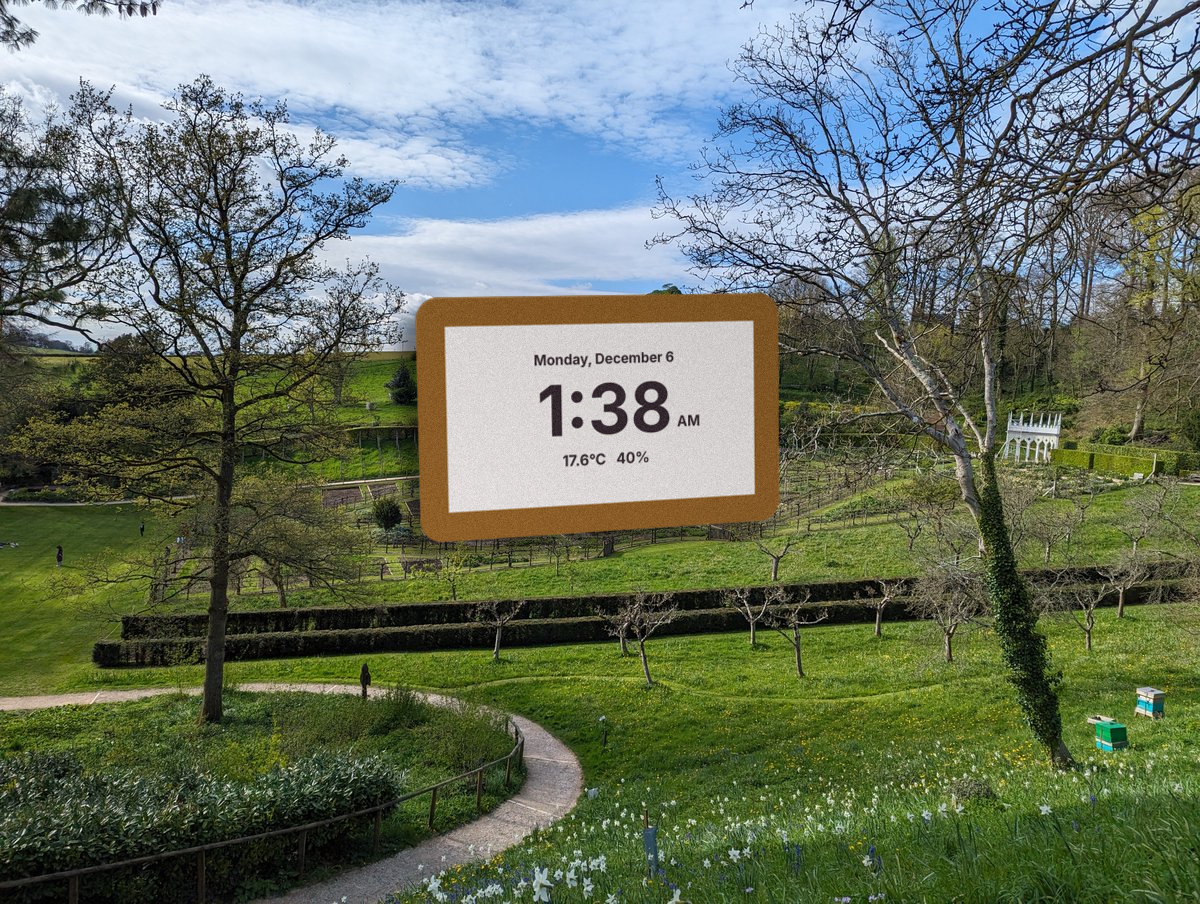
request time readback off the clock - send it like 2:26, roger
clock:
1:38
